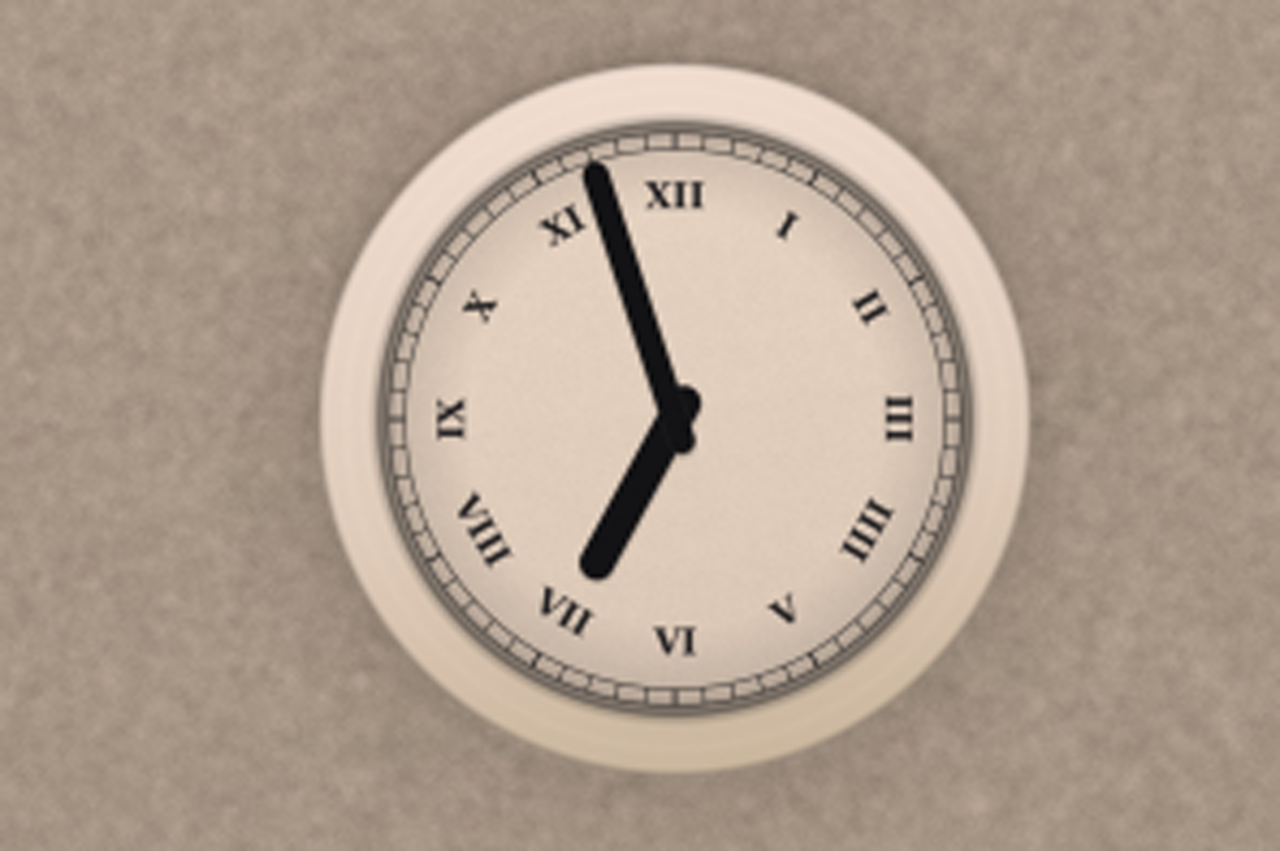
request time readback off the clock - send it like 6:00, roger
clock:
6:57
